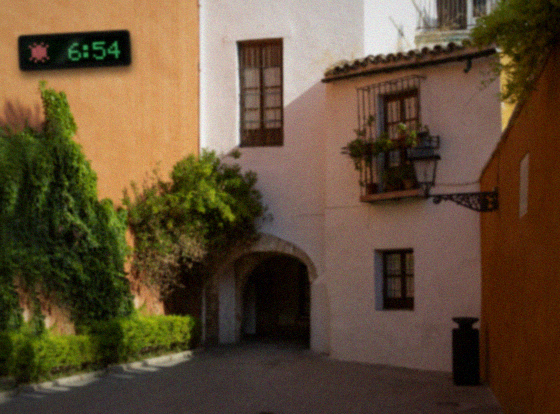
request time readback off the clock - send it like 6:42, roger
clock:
6:54
